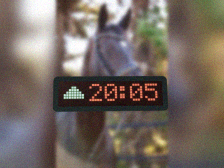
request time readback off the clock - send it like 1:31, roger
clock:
20:05
